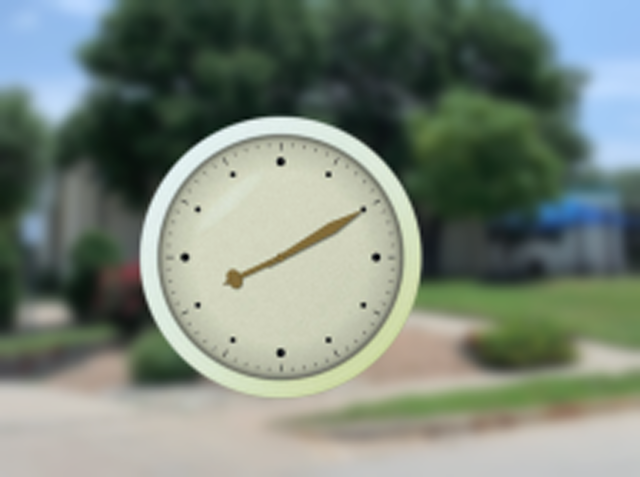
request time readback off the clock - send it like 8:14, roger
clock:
8:10
